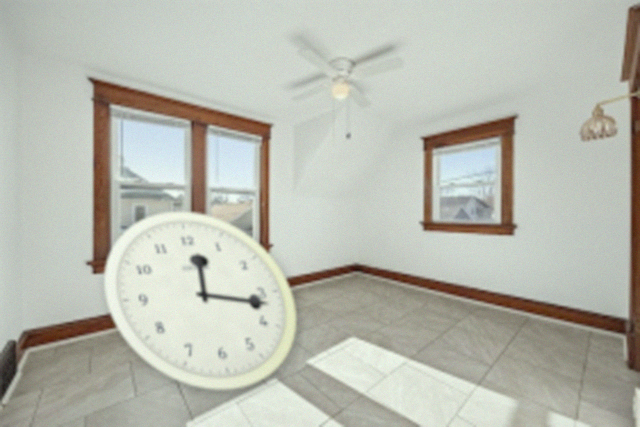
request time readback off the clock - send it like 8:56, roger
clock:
12:17
